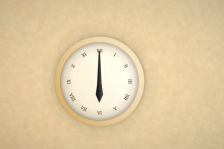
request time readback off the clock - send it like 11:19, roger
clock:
6:00
